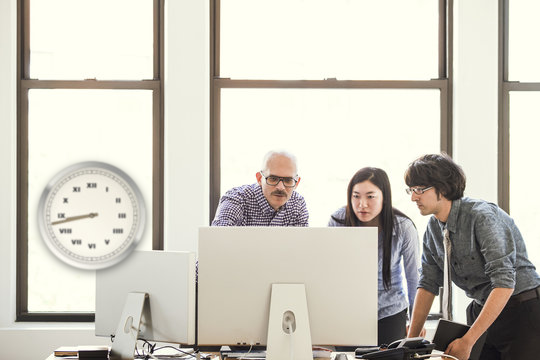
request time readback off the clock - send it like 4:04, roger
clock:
8:43
